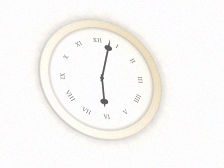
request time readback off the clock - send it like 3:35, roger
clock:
6:03
